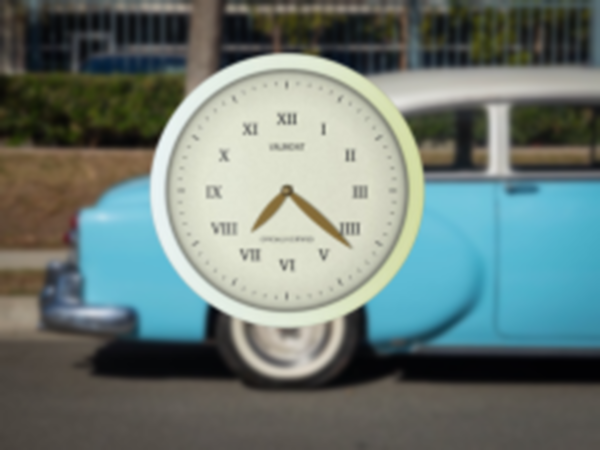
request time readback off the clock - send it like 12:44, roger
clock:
7:22
